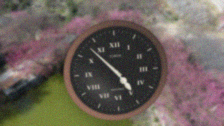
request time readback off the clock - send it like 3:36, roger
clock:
4:53
